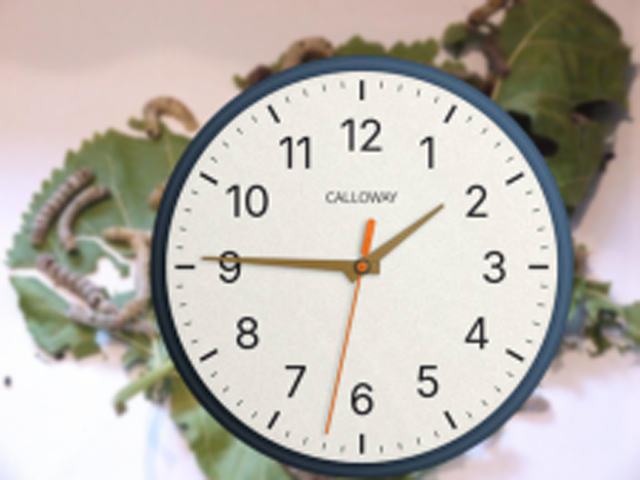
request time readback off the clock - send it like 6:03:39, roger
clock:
1:45:32
